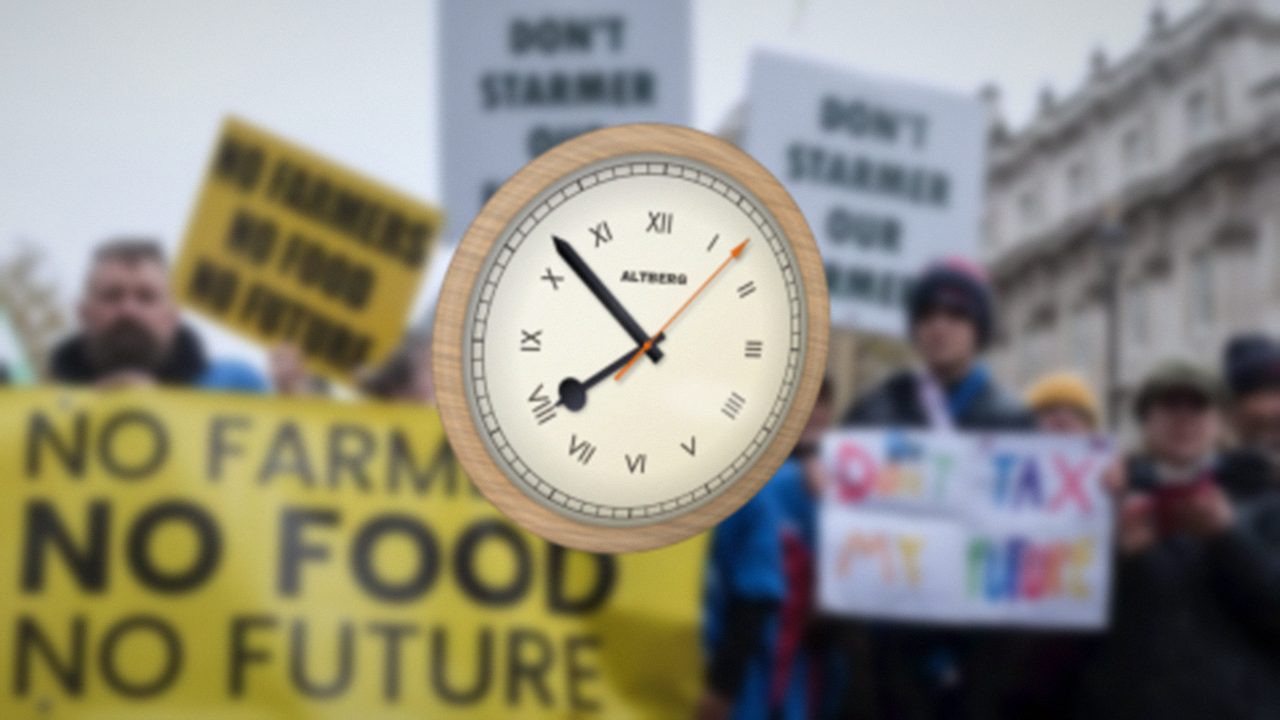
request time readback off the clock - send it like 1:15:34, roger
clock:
7:52:07
